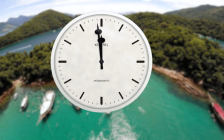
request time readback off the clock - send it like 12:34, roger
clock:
11:59
